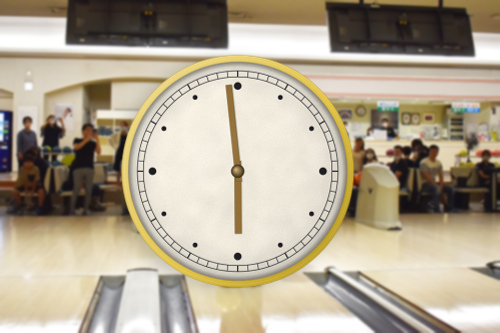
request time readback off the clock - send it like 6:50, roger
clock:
5:59
